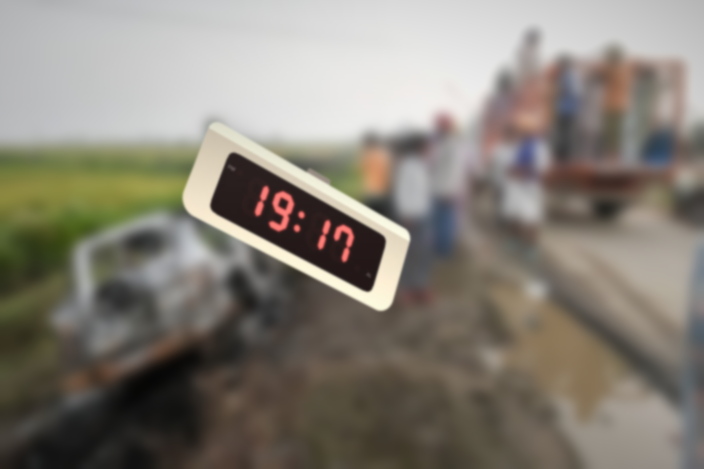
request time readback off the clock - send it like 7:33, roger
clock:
19:17
